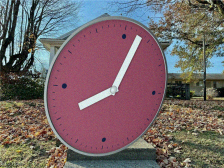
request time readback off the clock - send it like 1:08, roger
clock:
8:03
